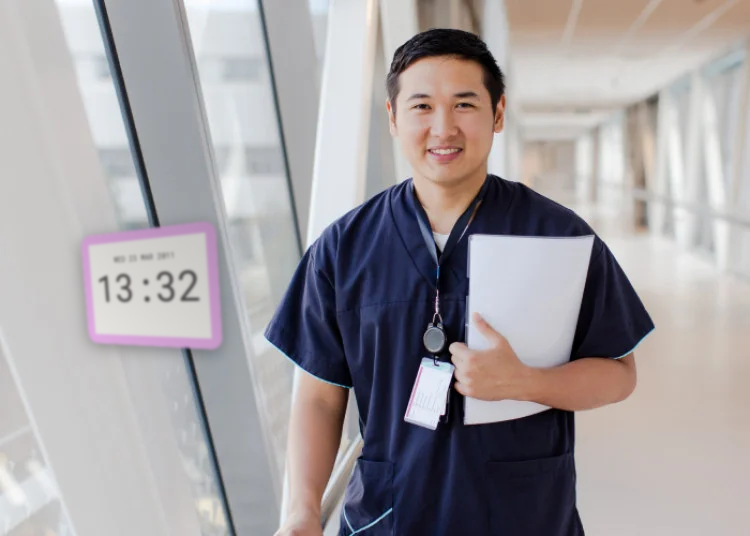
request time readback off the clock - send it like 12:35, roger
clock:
13:32
